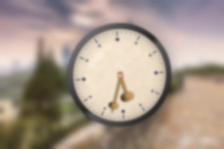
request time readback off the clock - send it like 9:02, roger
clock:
5:33
